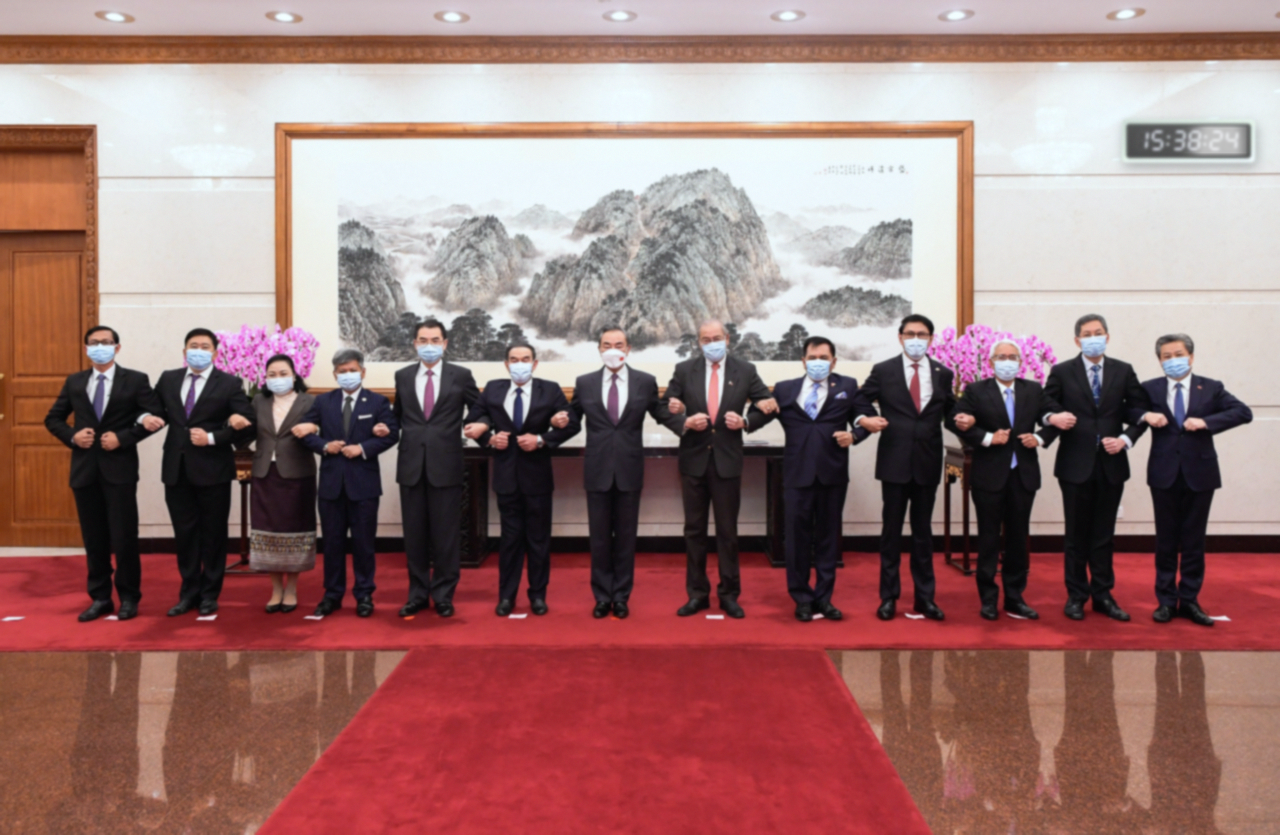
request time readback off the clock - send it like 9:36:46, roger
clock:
15:38:24
